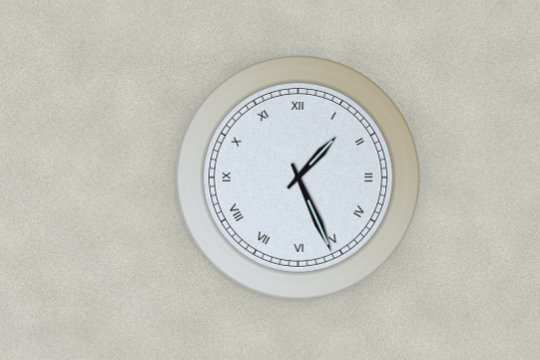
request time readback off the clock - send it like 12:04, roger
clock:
1:26
